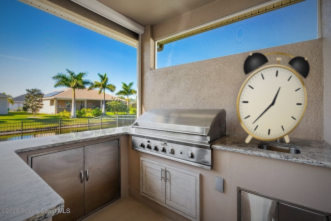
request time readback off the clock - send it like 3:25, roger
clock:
12:37
